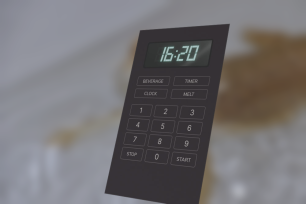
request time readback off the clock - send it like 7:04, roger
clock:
16:20
